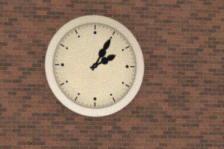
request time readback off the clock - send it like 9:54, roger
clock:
2:05
